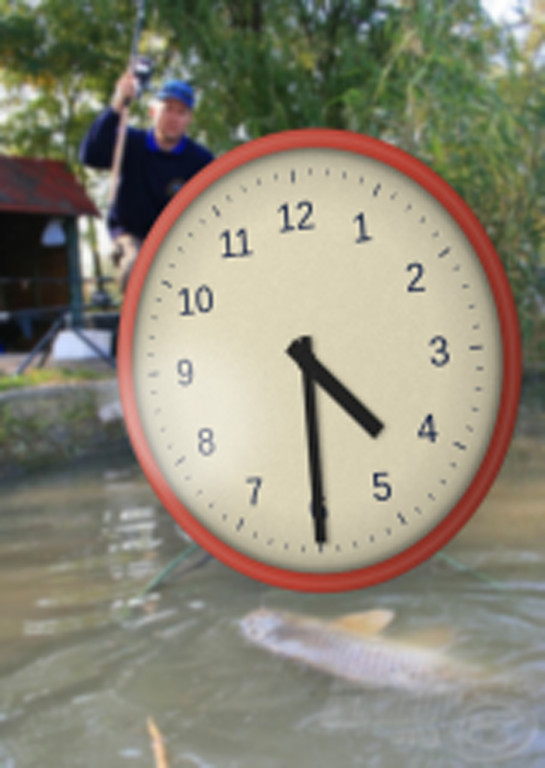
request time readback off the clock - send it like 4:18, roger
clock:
4:30
